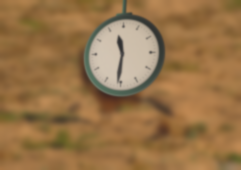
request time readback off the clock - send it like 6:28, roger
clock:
11:31
